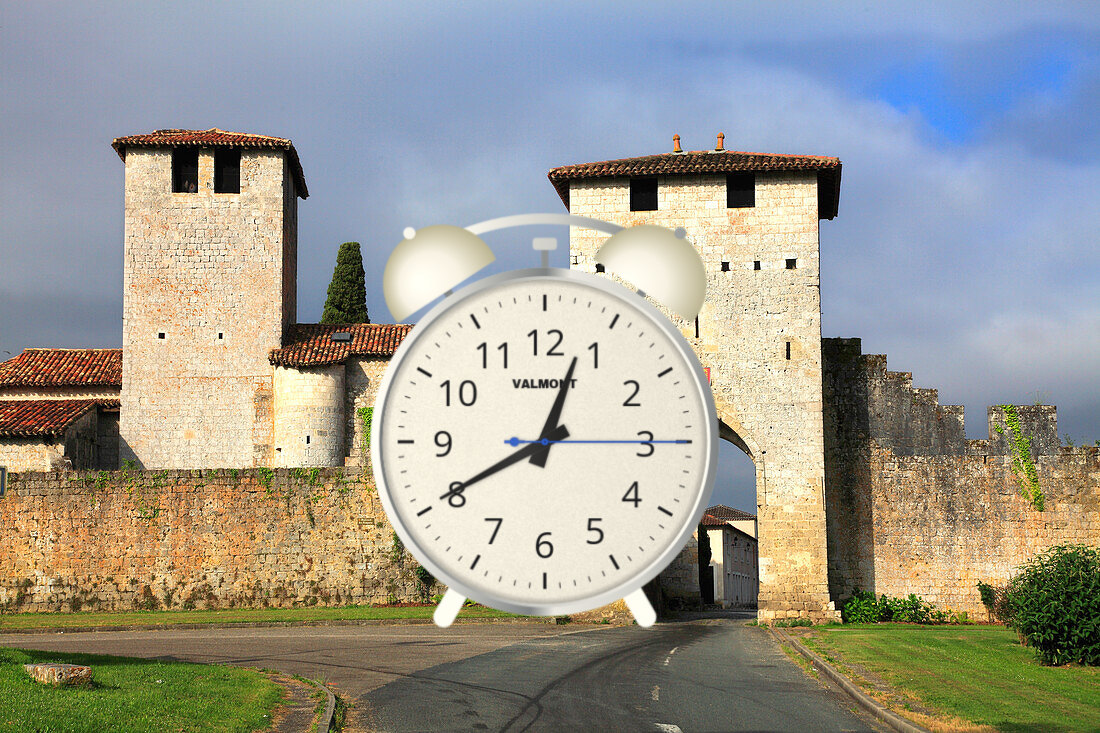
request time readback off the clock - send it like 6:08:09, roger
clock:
12:40:15
